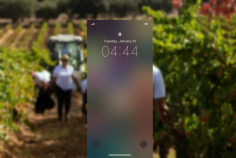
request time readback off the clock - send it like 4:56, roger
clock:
4:44
